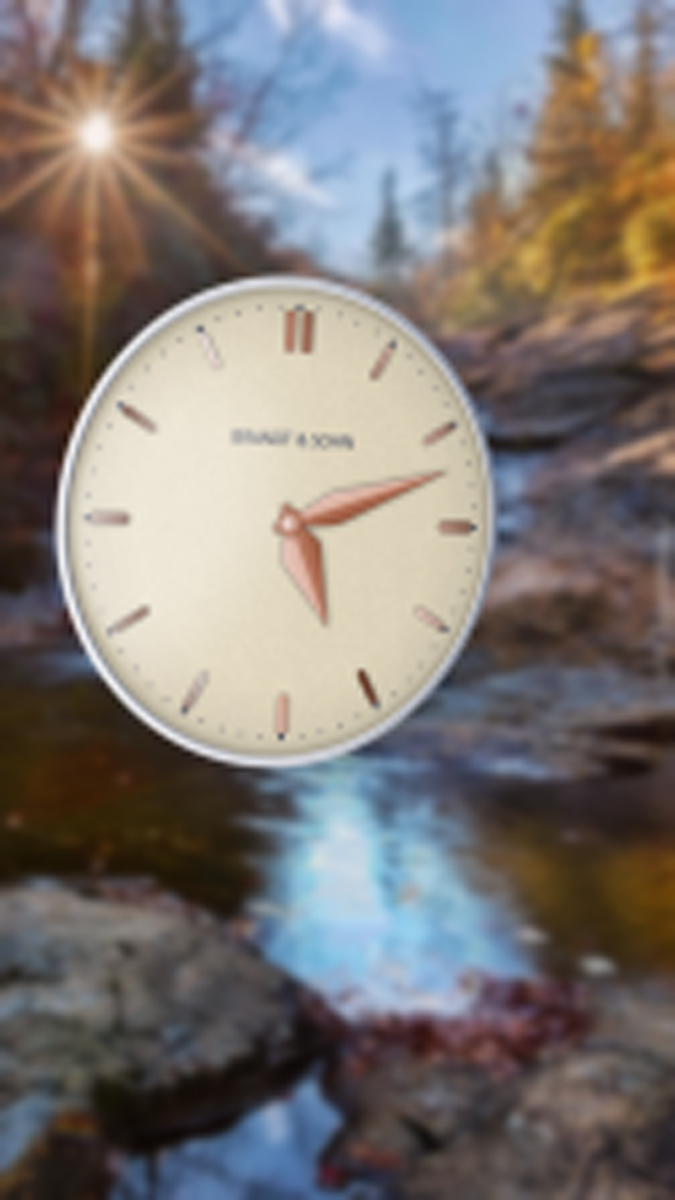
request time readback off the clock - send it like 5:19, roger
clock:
5:12
